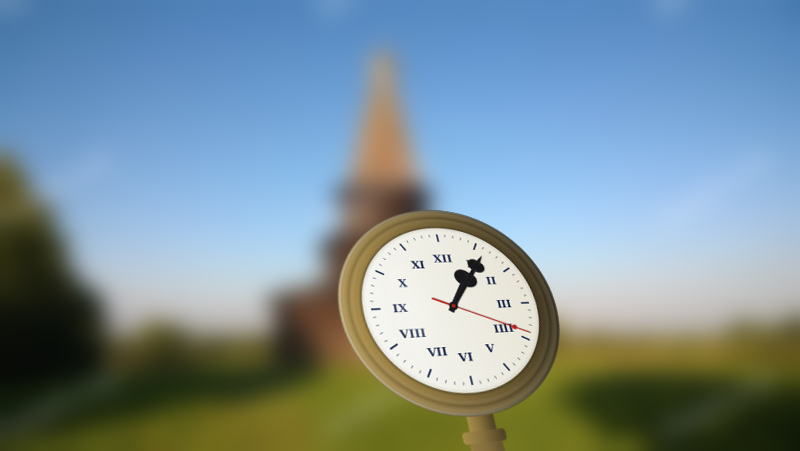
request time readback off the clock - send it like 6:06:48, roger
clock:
1:06:19
